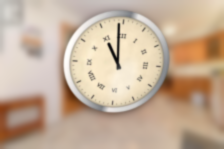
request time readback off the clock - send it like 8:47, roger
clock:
10:59
